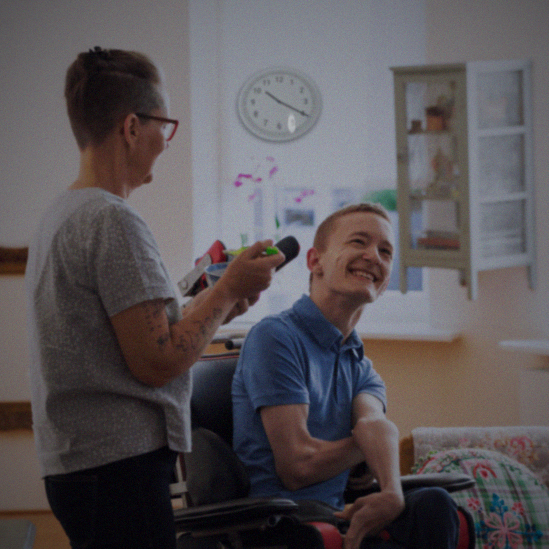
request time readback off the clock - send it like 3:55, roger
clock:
10:20
